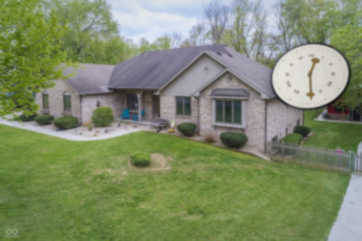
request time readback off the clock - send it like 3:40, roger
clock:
12:29
